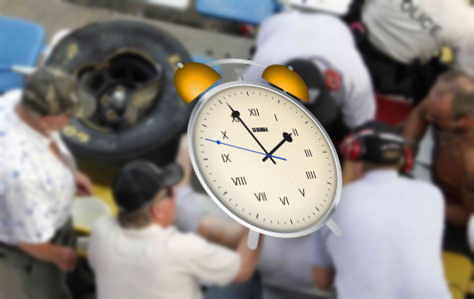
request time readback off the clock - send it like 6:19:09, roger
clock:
1:55:48
